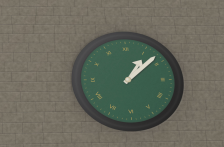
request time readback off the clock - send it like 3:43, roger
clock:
1:08
